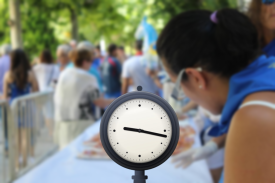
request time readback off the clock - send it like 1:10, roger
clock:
9:17
